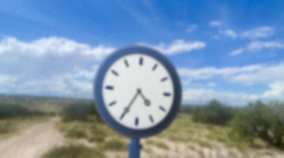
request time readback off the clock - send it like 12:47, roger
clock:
4:35
